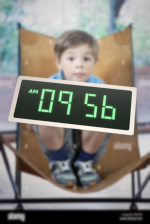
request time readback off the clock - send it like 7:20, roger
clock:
9:56
